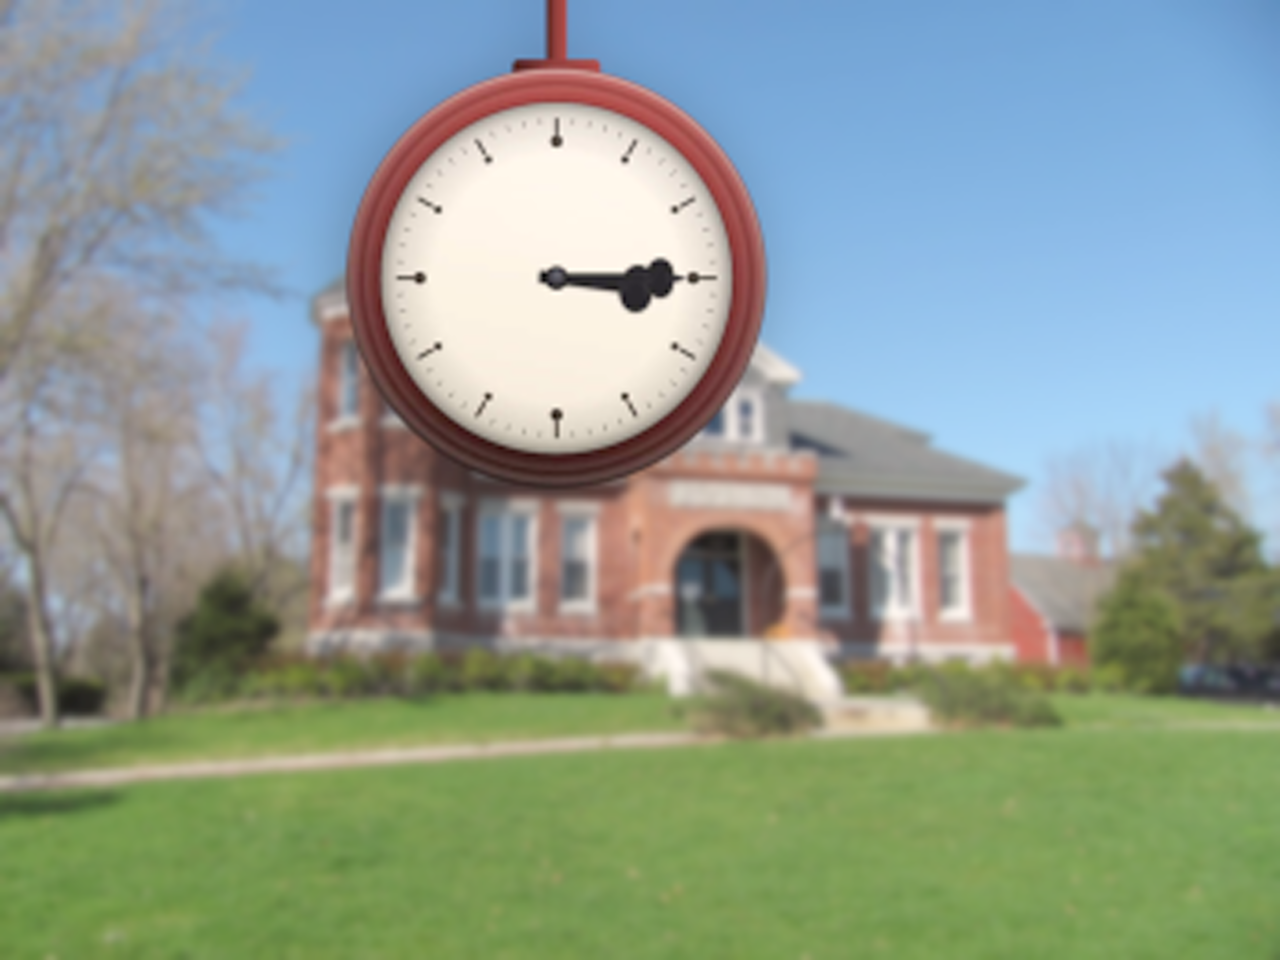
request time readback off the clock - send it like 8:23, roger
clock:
3:15
